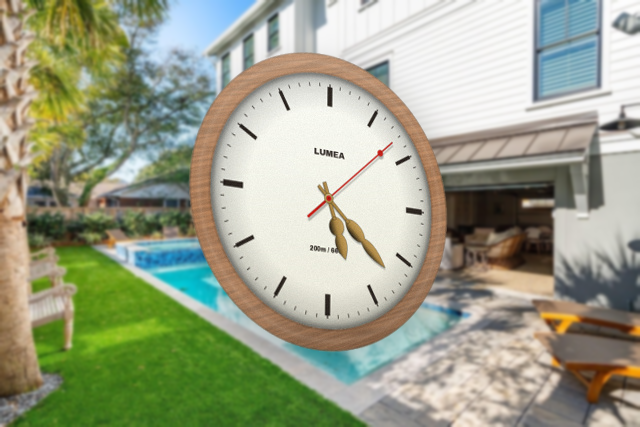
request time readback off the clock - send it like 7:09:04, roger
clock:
5:22:08
